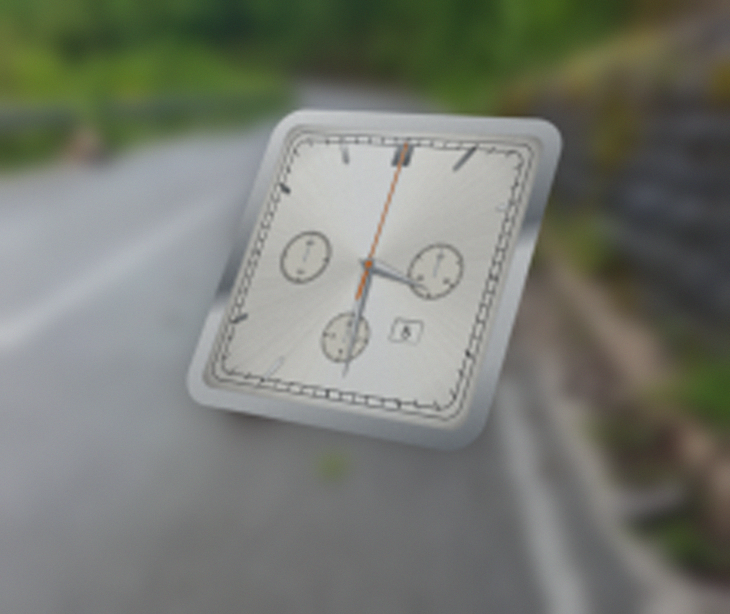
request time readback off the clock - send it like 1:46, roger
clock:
3:29
